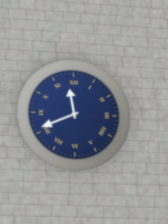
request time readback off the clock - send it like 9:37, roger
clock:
11:41
